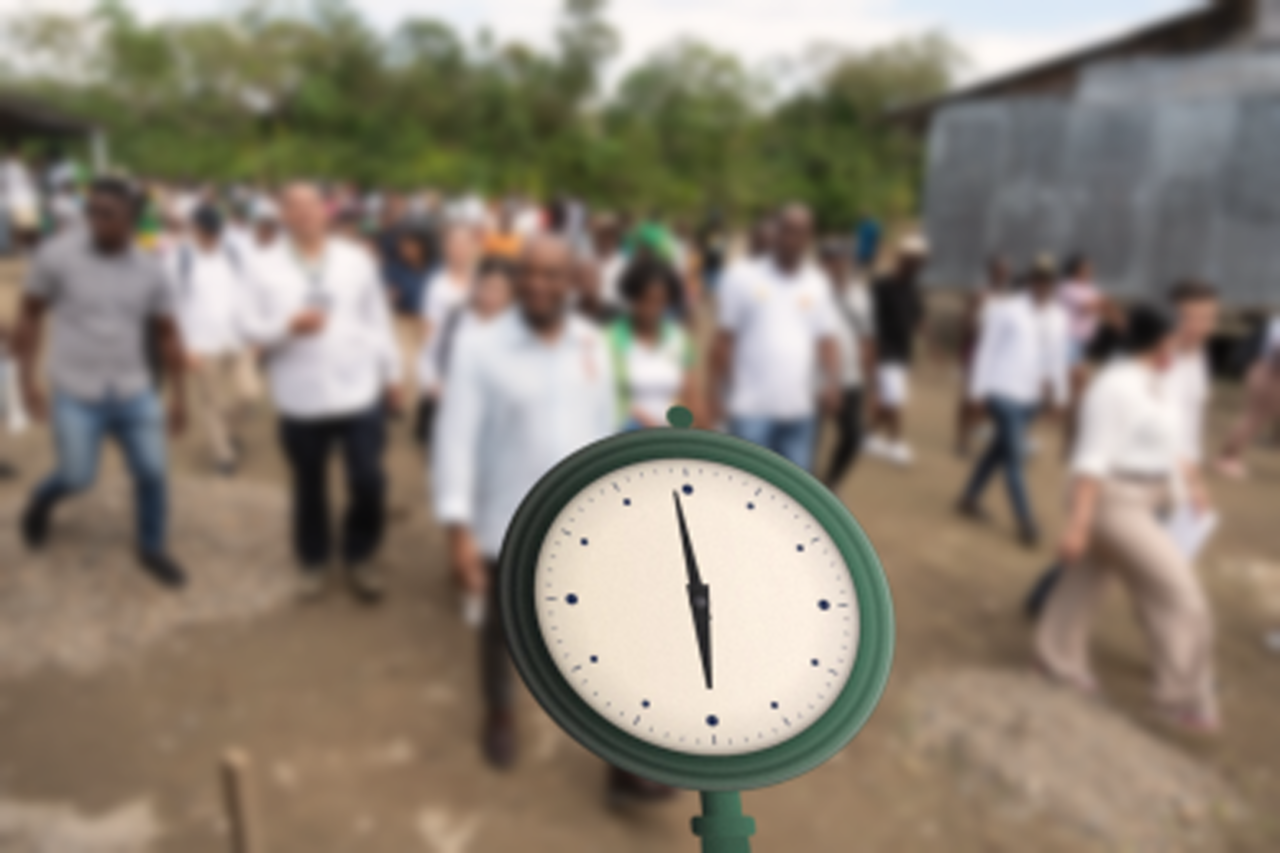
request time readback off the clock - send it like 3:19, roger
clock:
5:59
